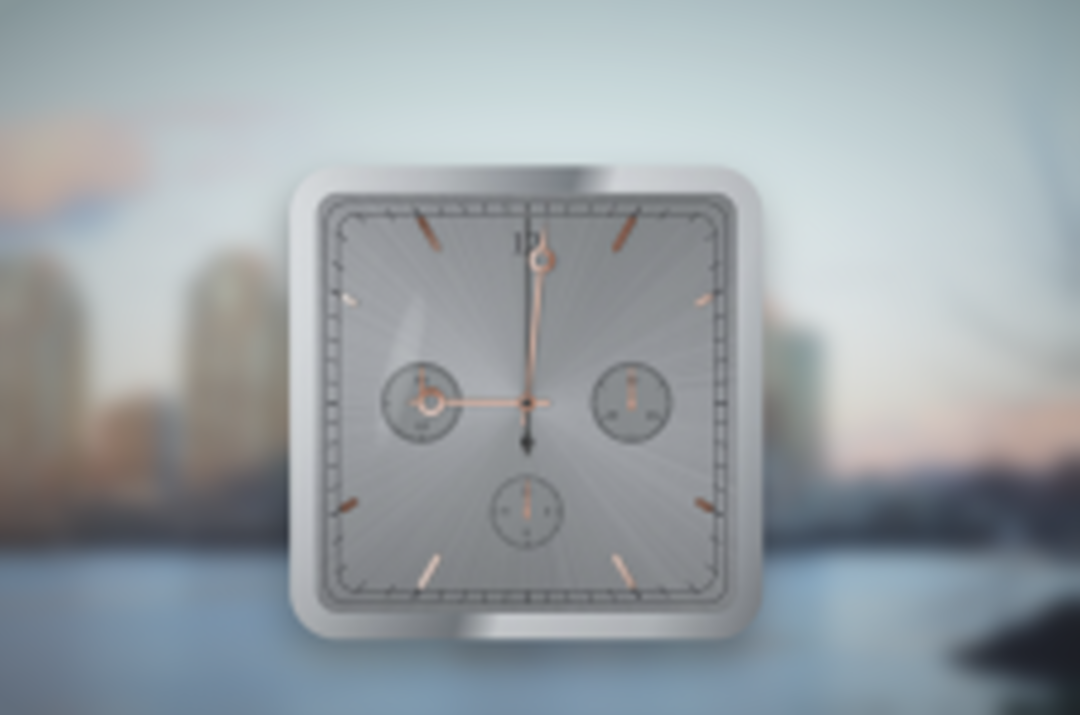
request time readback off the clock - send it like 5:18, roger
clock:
9:01
